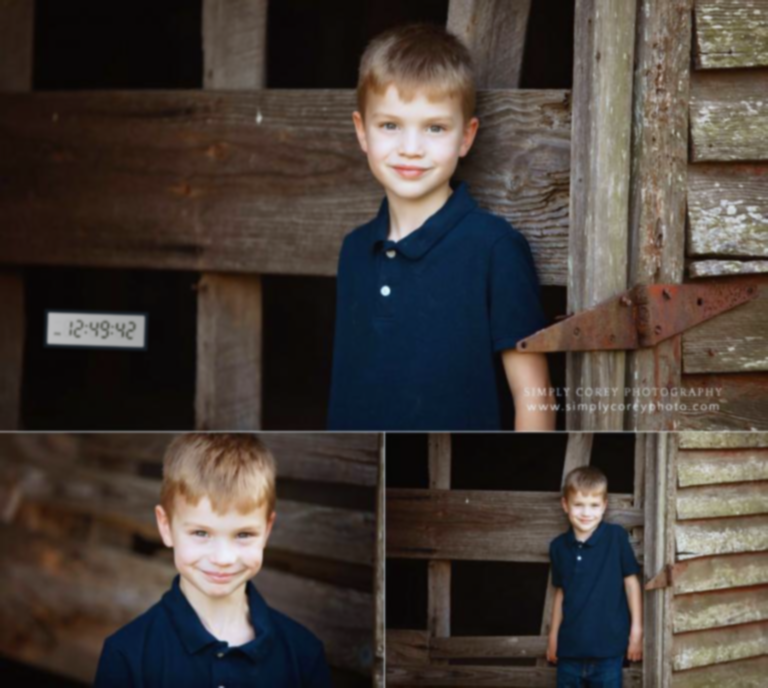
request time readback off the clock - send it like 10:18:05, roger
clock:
12:49:42
